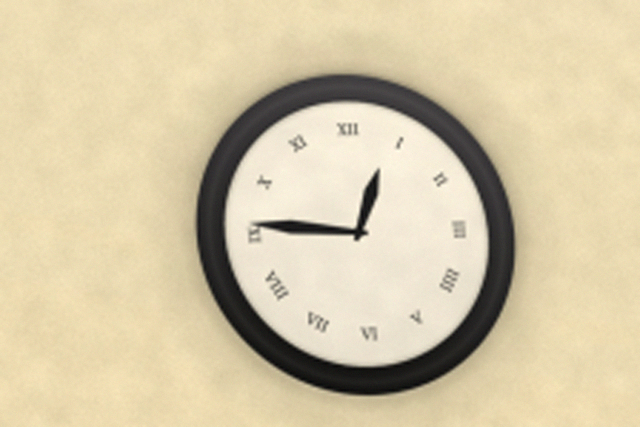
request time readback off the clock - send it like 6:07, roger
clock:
12:46
